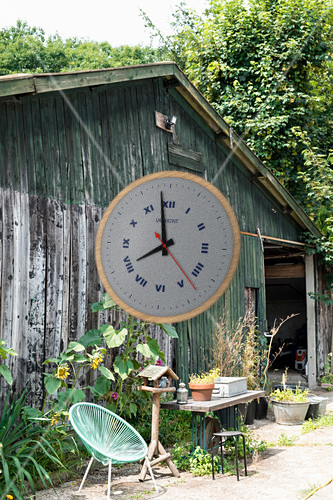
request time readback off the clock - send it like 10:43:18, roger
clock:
7:58:23
